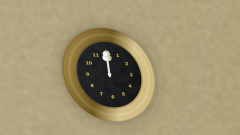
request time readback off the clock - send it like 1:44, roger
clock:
12:00
